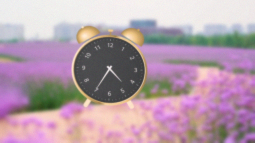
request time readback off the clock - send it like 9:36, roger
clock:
4:35
